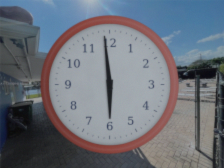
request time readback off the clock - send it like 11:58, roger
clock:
5:59
